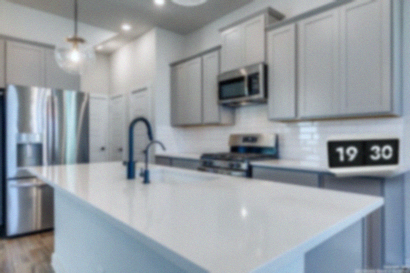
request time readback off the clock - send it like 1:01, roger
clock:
19:30
